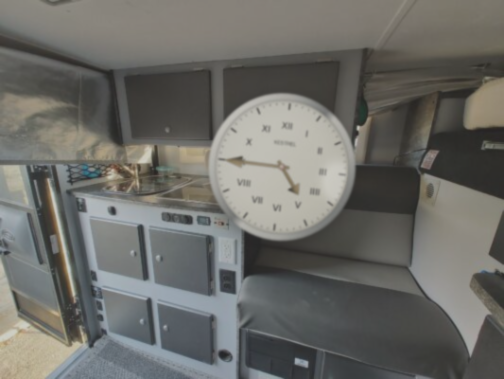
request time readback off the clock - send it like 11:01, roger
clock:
4:45
